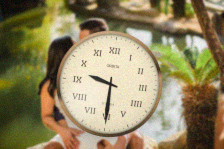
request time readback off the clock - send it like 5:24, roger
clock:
9:30
